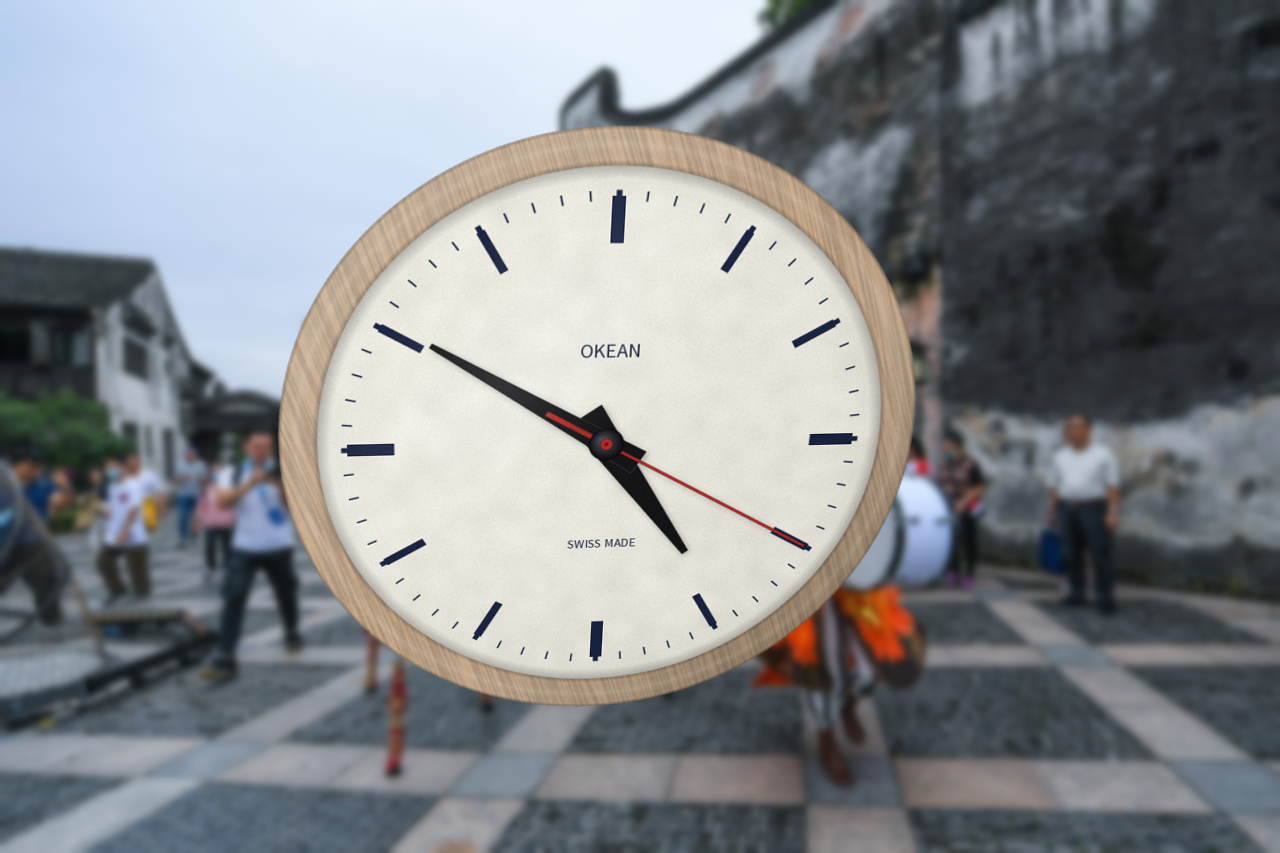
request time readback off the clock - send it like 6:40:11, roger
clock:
4:50:20
